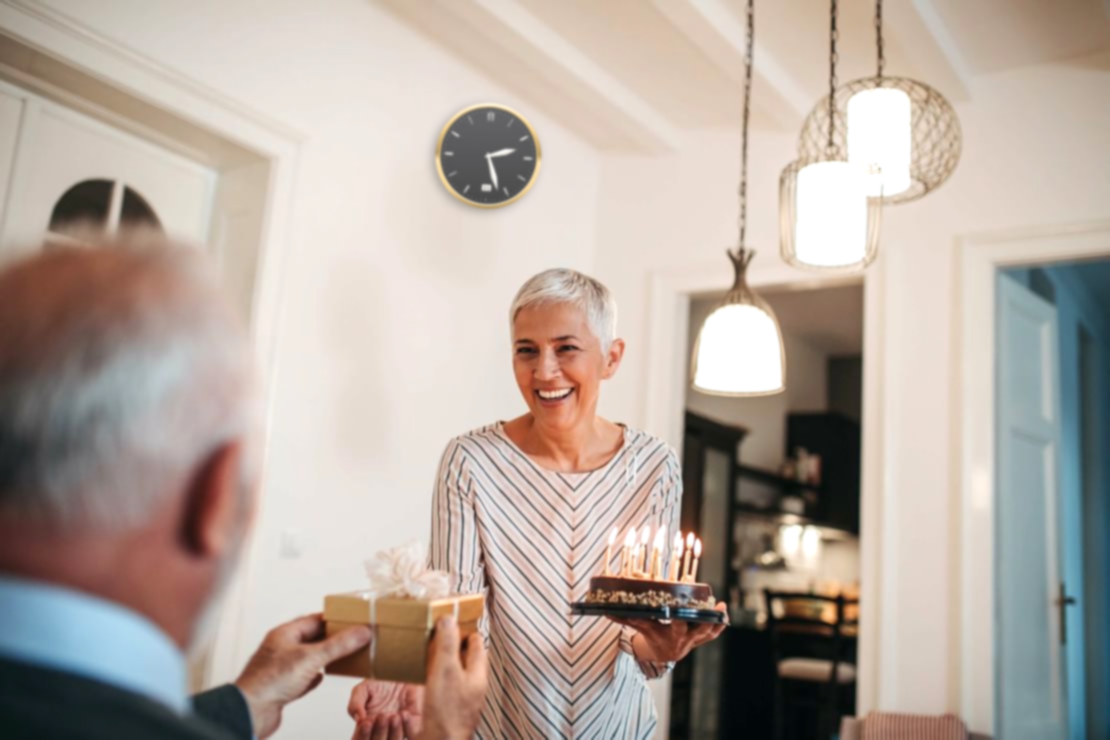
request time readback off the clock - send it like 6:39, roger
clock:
2:27
